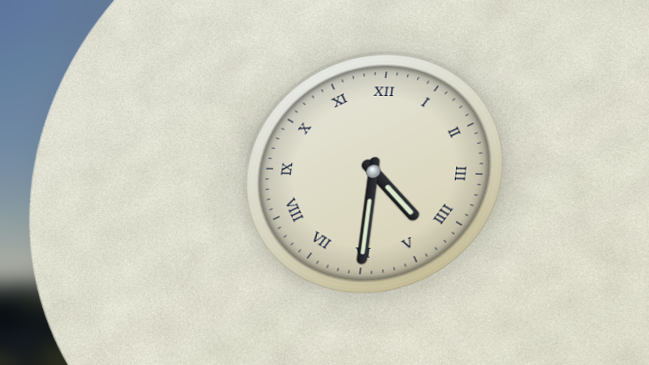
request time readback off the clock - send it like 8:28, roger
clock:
4:30
